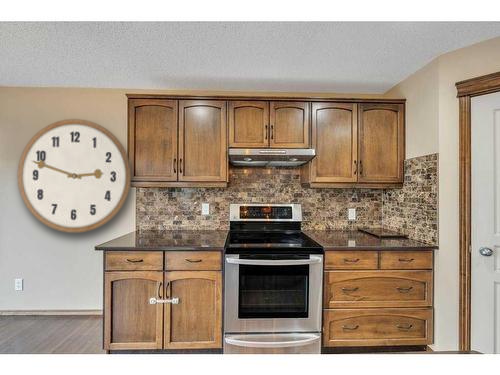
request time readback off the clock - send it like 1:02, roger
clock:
2:48
